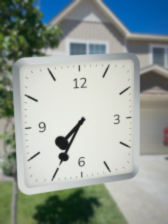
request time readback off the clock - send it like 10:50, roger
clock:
7:35
